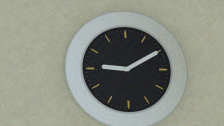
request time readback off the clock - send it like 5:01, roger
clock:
9:10
